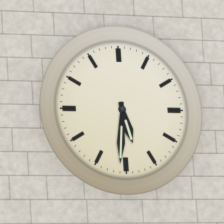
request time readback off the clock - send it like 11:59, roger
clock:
5:31
